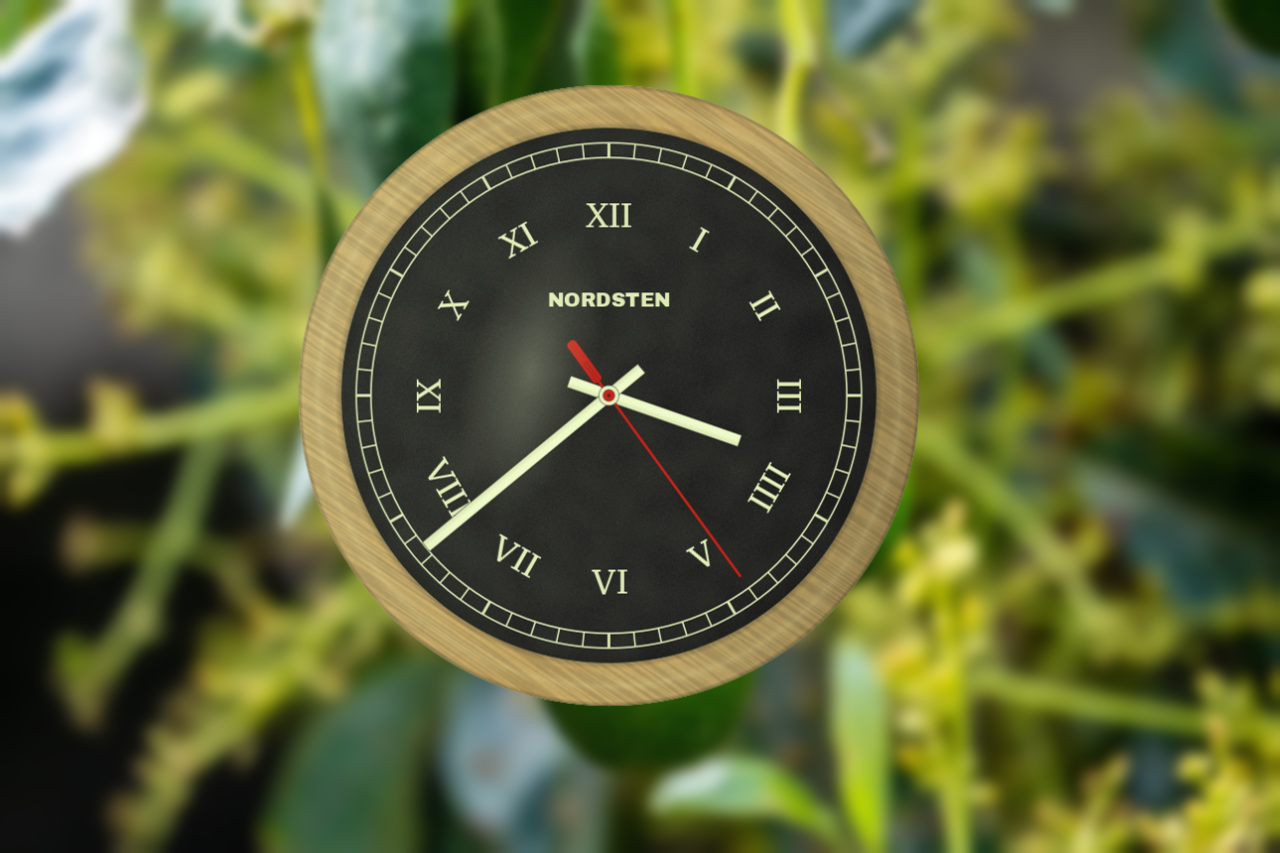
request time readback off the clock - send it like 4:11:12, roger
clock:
3:38:24
